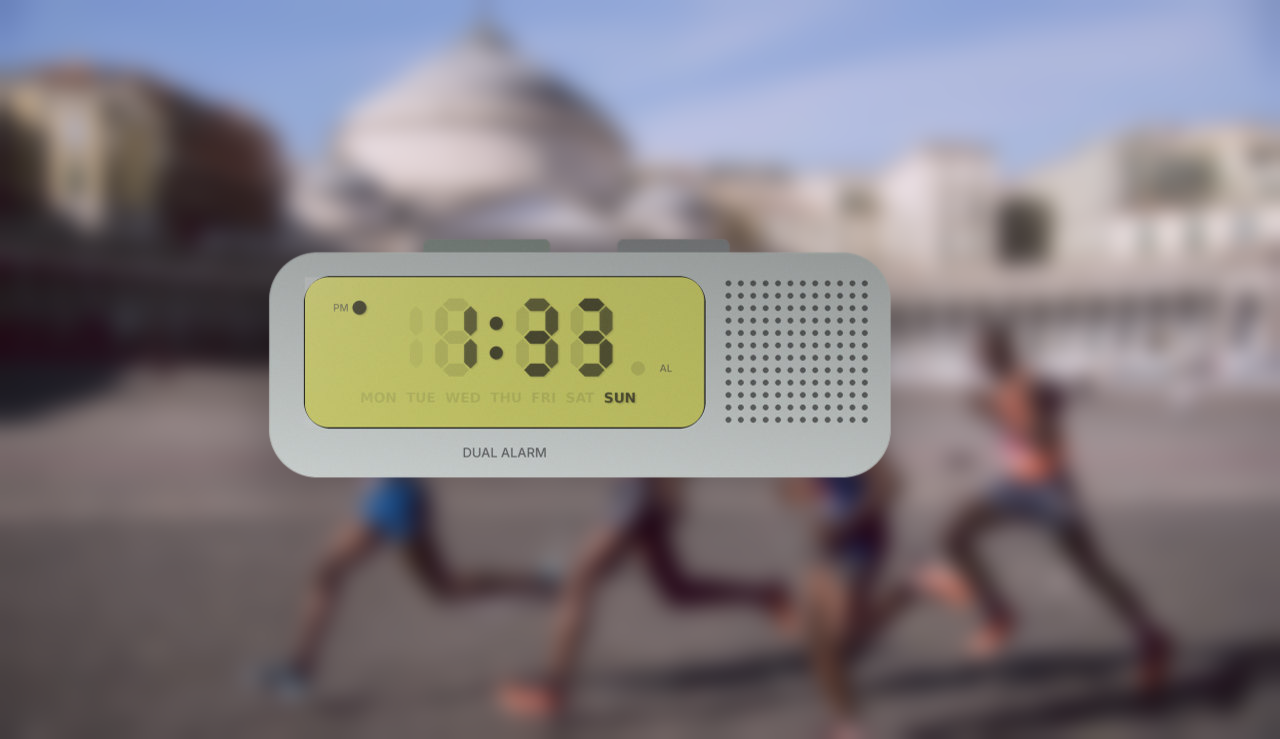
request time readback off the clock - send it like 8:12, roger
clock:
1:33
